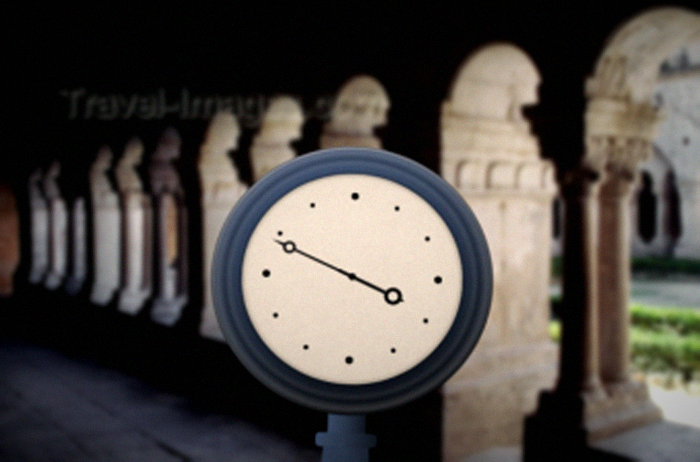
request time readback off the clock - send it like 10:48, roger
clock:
3:49
